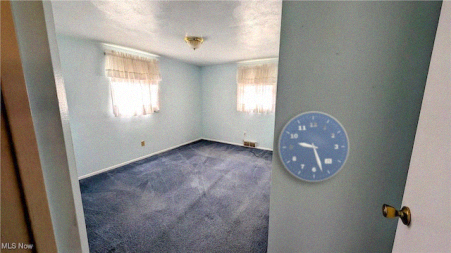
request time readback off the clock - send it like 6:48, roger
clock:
9:27
